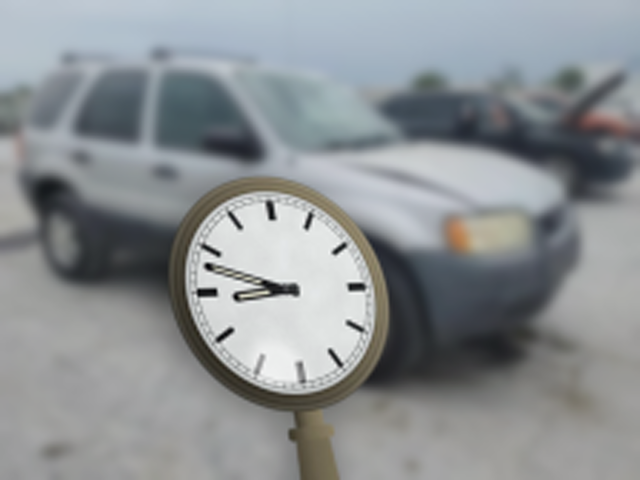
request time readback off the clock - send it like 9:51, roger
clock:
8:48
